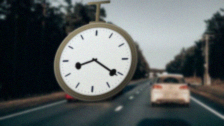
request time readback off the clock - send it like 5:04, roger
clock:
8:21
